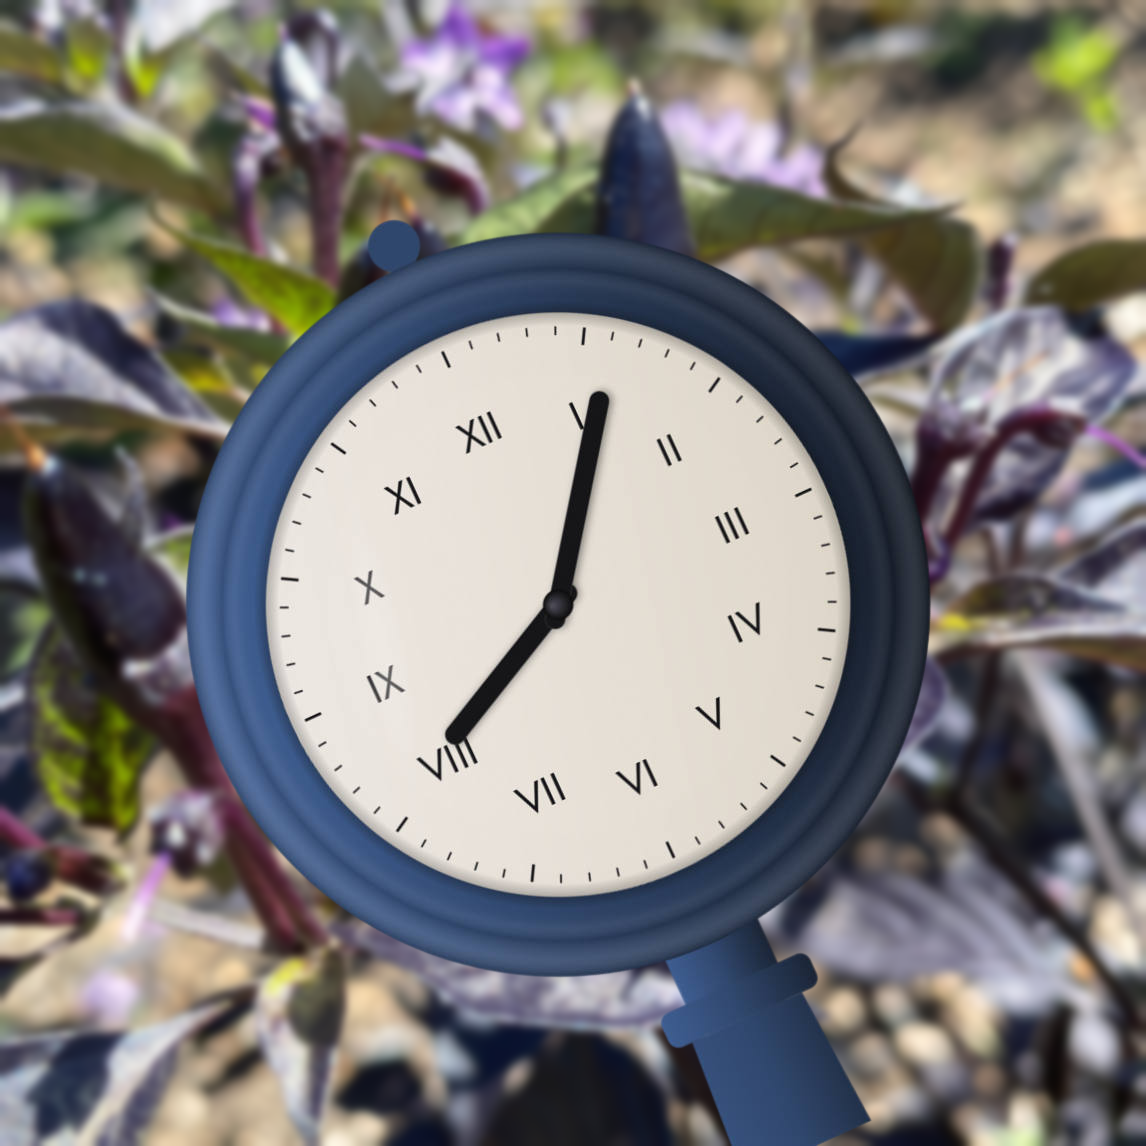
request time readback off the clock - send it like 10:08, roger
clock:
8:06
